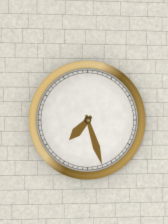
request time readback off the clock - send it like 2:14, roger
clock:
7:27
